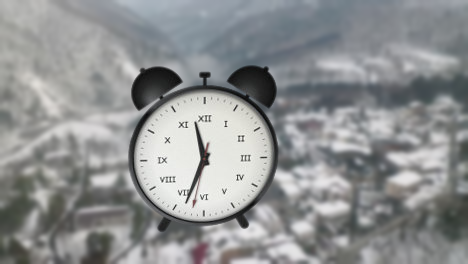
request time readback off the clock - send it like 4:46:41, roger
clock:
11:33:32
